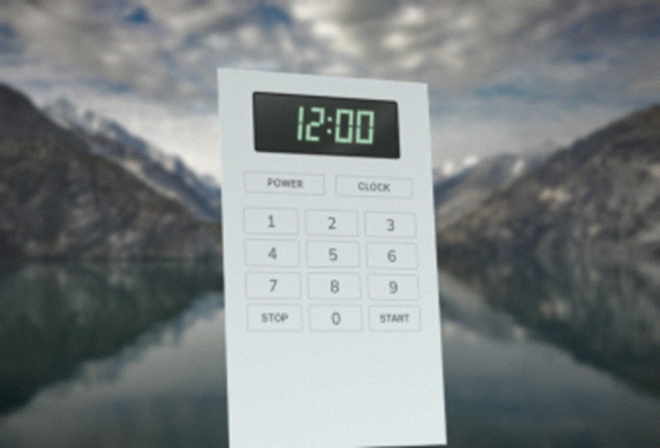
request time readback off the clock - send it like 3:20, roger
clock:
12:00
